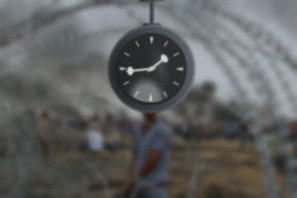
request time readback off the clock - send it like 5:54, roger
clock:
1:44
